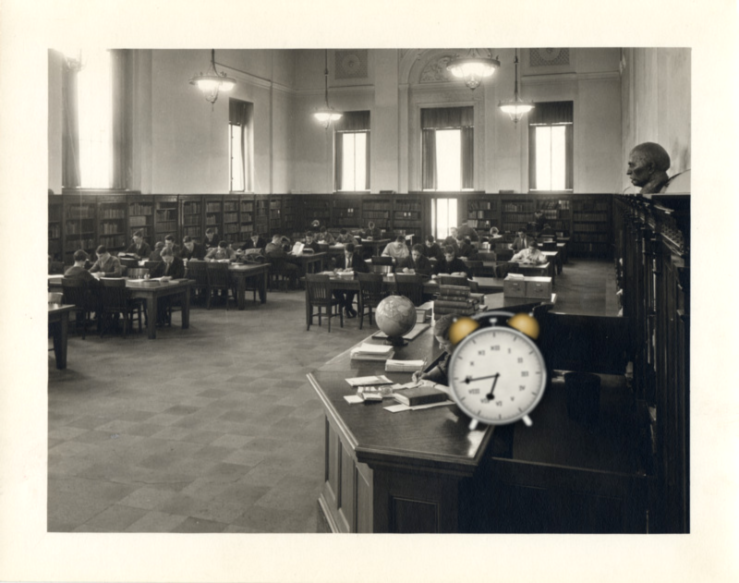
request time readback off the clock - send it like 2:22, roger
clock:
6:44
